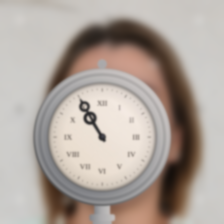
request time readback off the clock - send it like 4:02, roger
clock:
10:55
